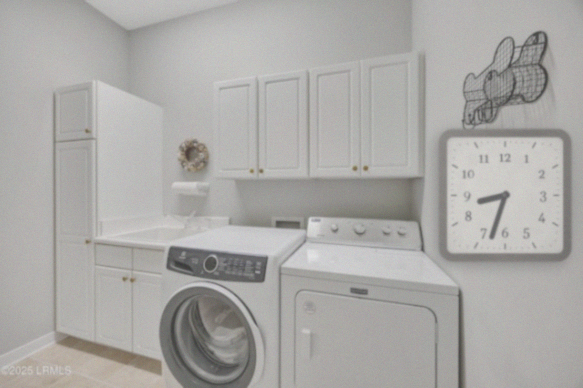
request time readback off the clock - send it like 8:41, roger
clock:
8:33
